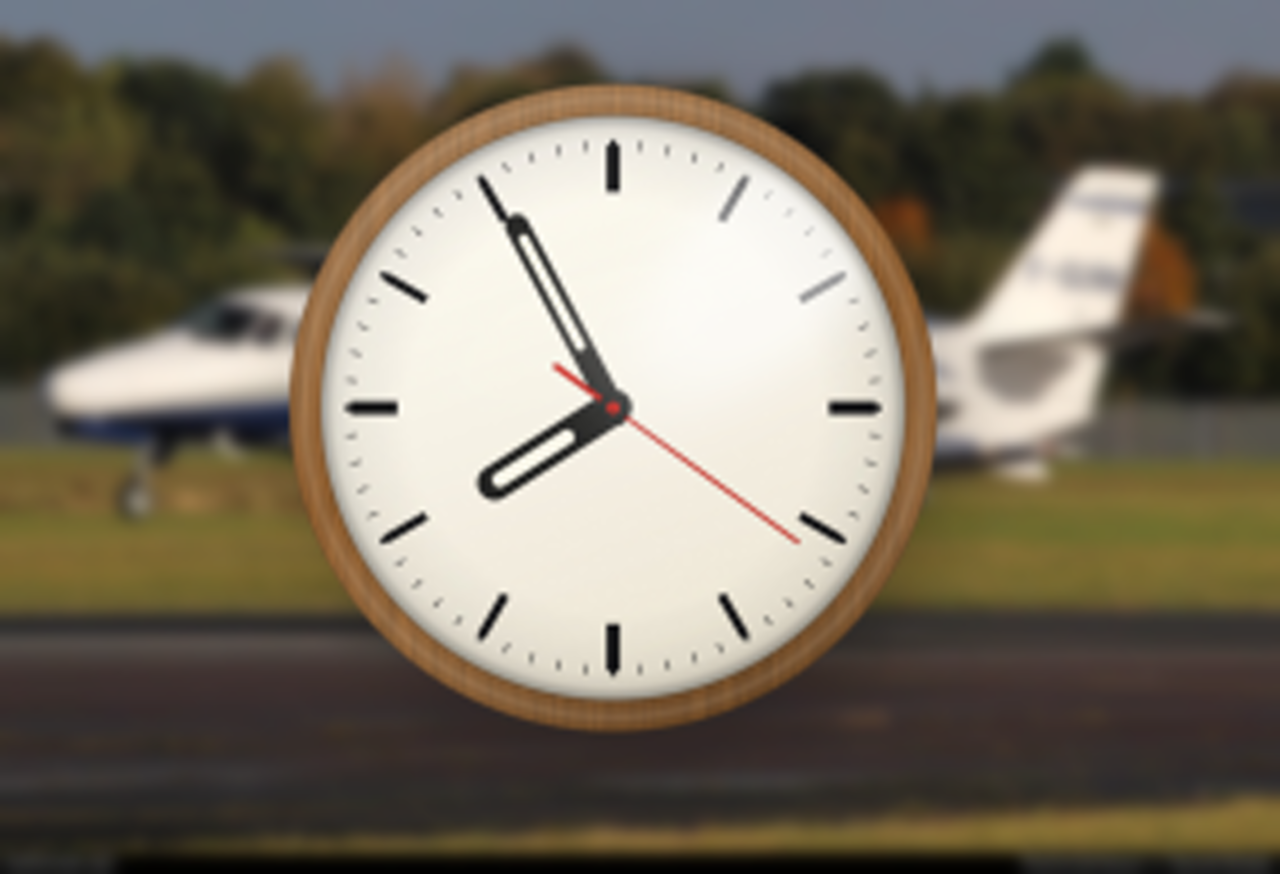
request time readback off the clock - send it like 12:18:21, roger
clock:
7:55:21
